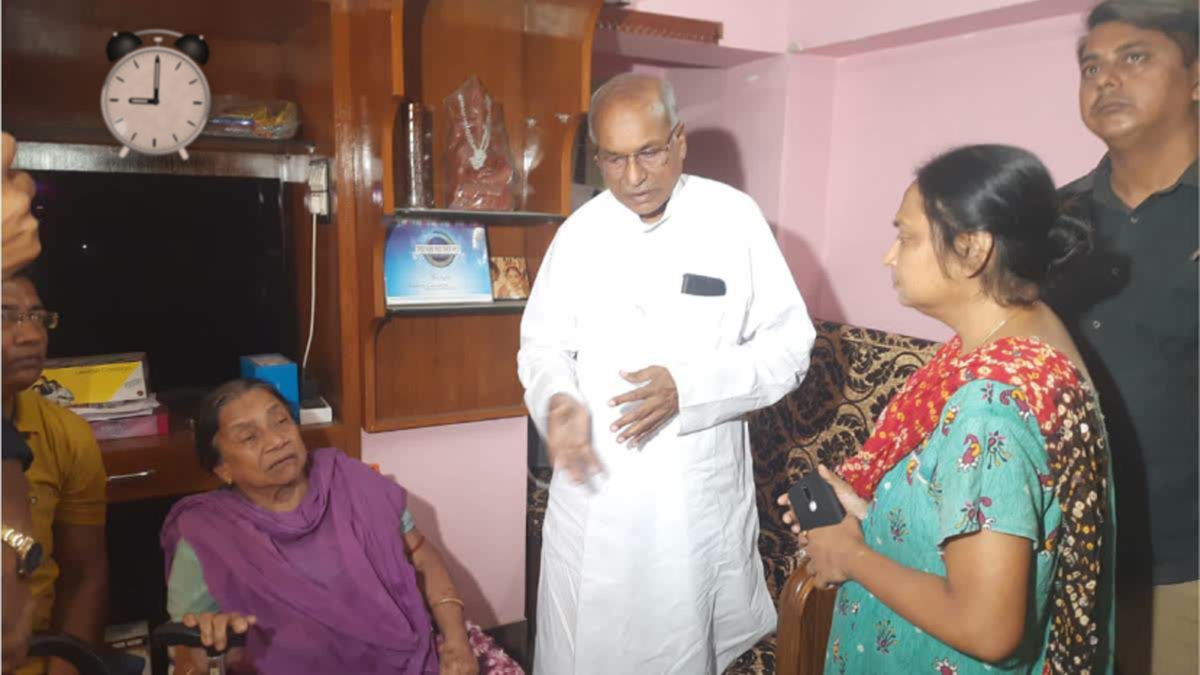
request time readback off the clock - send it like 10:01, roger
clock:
9:00
